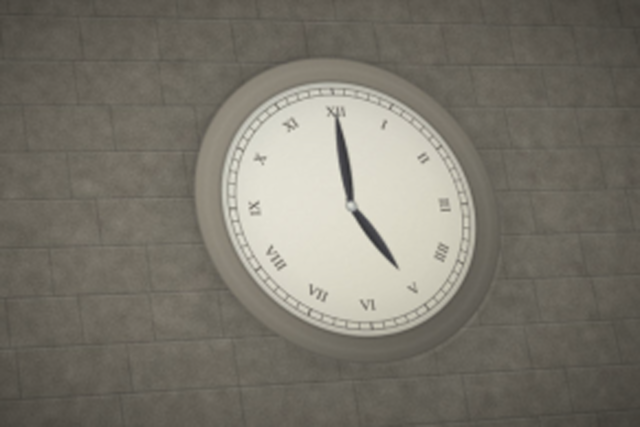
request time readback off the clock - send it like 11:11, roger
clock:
5:00
